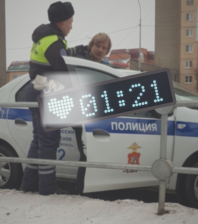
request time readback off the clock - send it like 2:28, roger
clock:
1:21
